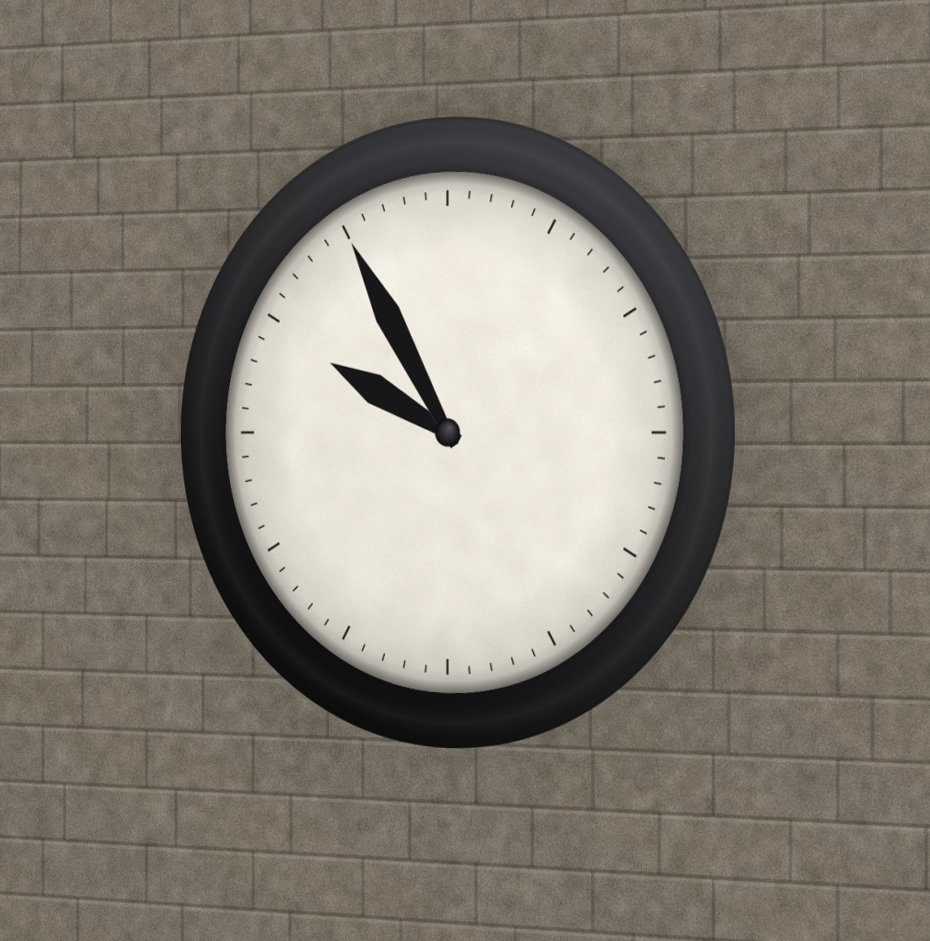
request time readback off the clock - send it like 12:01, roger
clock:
9:55
